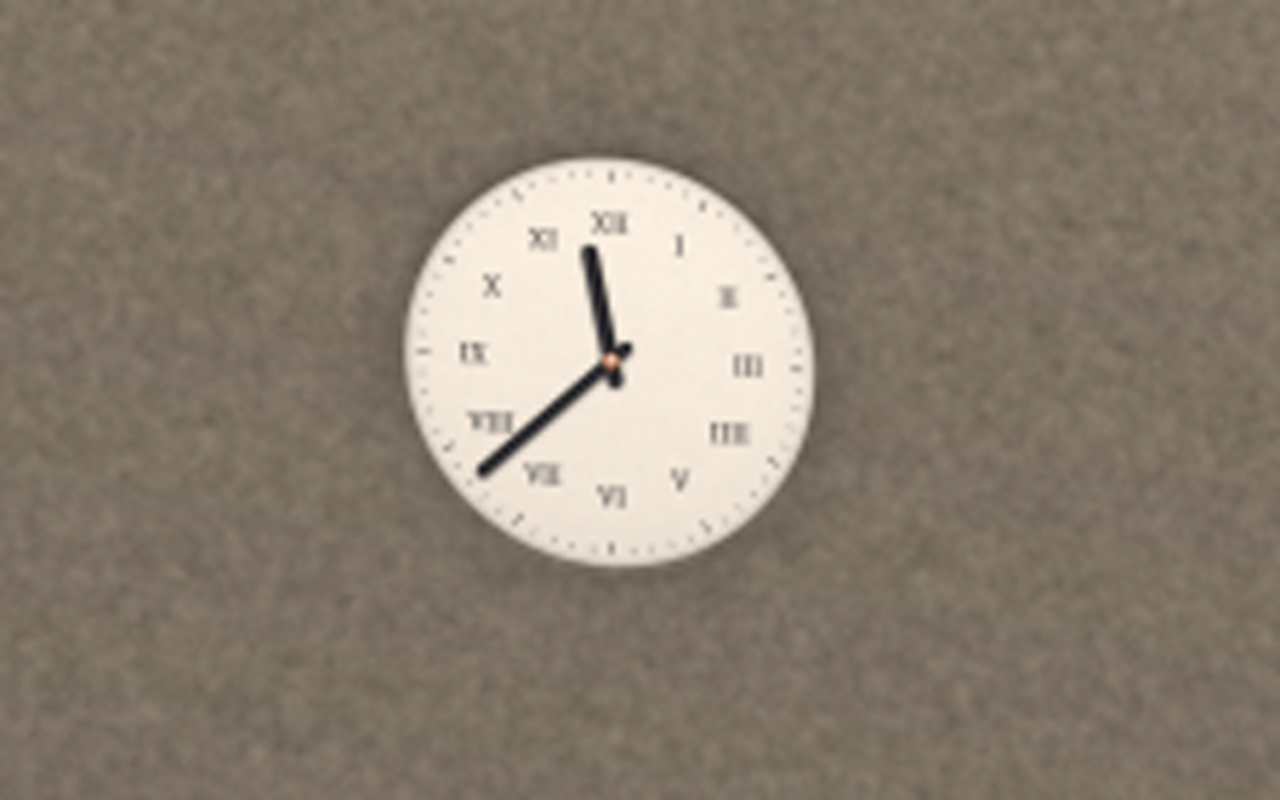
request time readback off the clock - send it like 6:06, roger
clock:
11:38
